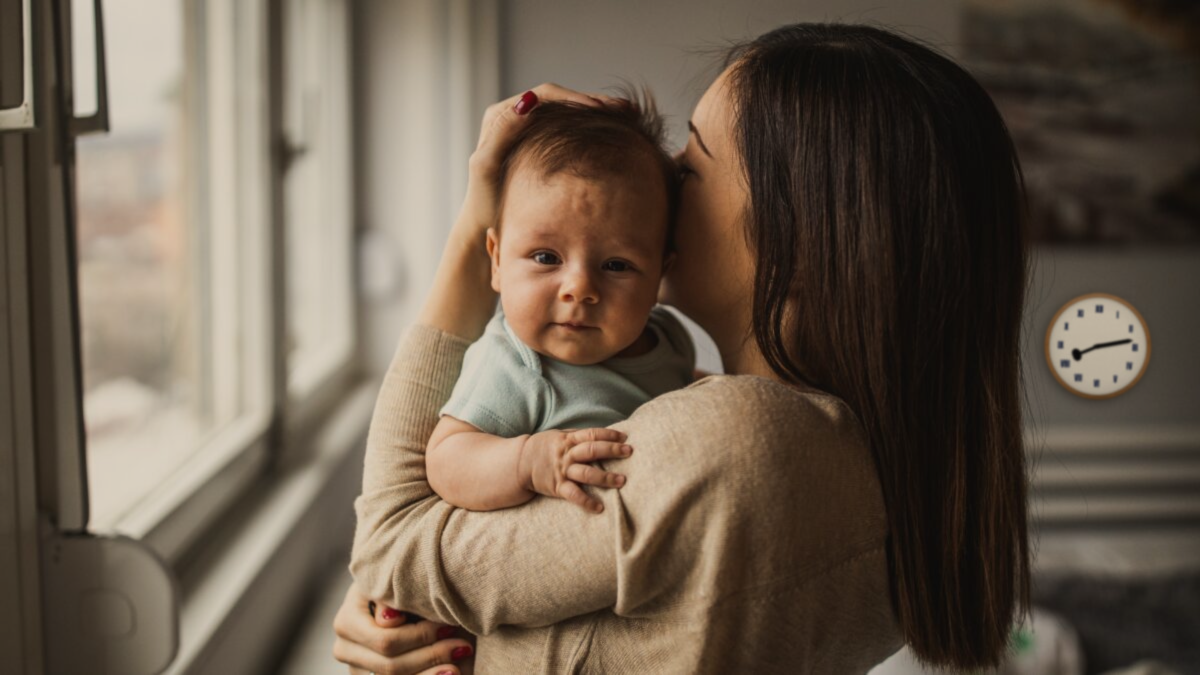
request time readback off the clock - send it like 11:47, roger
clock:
8:13
